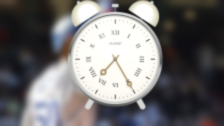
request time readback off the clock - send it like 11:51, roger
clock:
7:25
